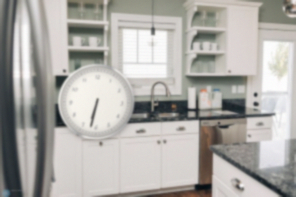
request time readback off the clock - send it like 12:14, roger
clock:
6:32
